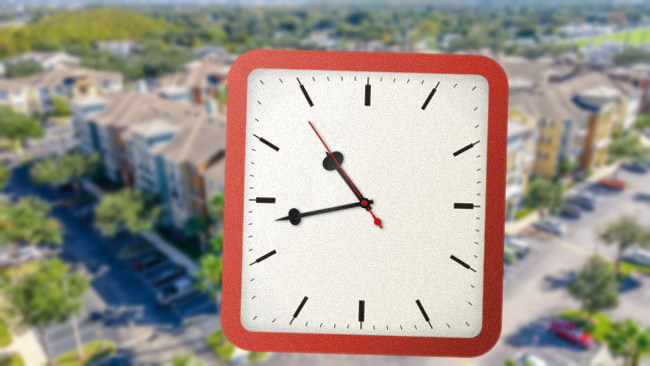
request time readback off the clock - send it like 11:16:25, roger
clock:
10:42:54
